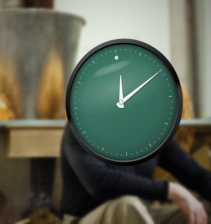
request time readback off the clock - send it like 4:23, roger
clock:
12:10
